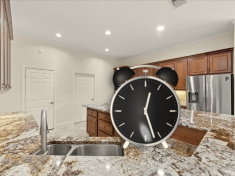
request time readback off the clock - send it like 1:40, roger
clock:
12:27
